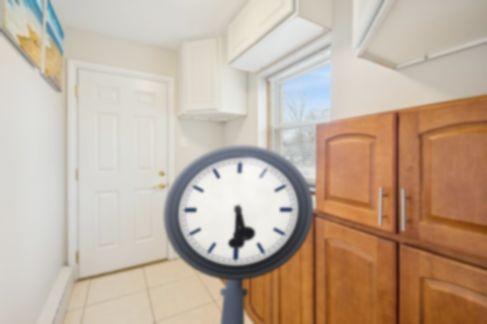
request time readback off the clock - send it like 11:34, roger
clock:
5:30
